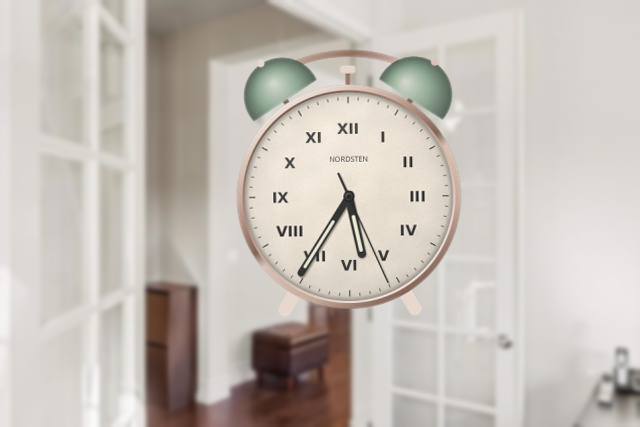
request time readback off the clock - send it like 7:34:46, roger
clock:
5:35:26
